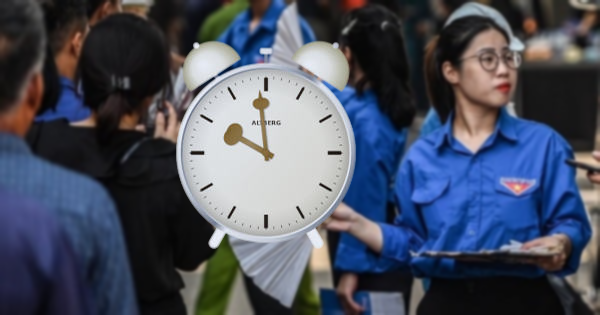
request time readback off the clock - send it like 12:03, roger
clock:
9:59
